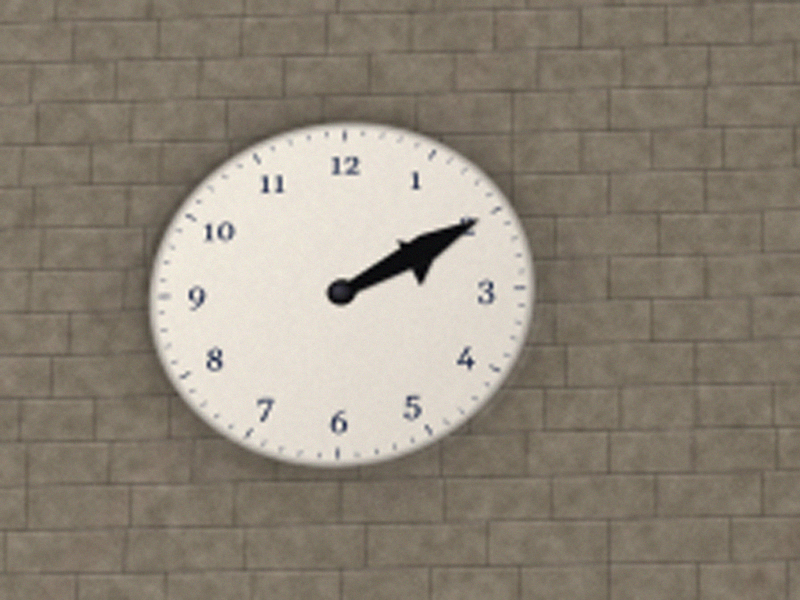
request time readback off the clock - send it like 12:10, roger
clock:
2:10
